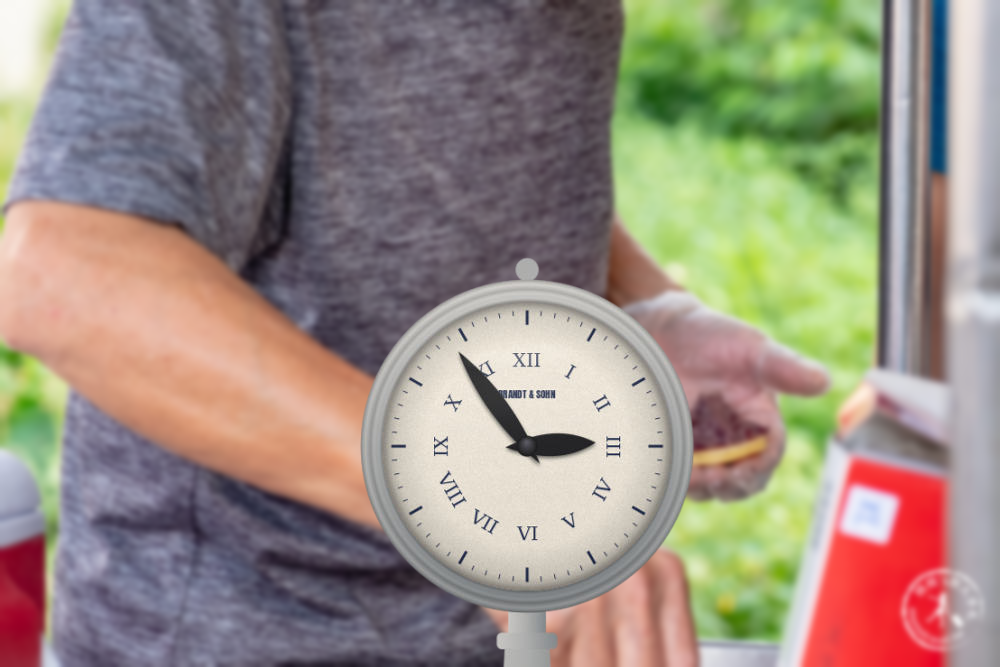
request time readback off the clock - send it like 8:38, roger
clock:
2:54
